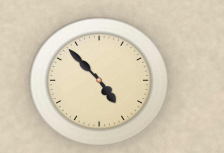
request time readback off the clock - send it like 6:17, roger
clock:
4:53
